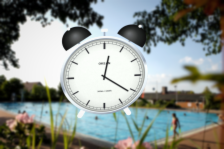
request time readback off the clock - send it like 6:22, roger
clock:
12:21
